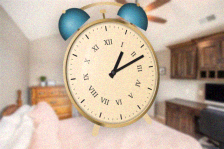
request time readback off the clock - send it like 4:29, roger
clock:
1:12
